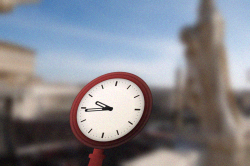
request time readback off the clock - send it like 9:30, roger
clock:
9:44
